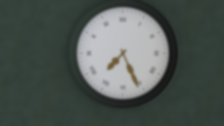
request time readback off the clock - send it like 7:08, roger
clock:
7:26
